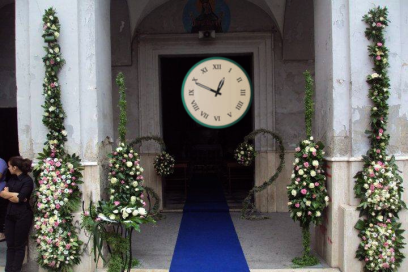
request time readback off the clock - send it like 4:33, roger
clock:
12:49
